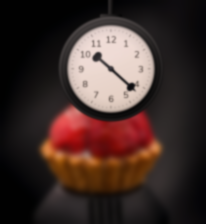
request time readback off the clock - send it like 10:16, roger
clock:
10:22
